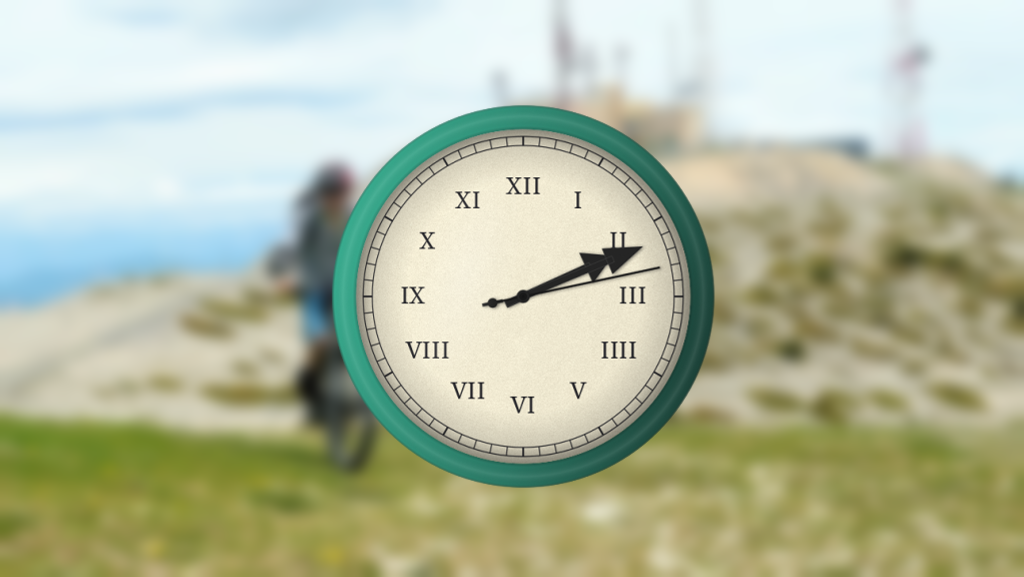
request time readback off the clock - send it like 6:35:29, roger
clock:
2:11:13
